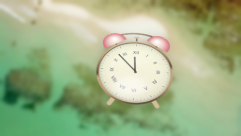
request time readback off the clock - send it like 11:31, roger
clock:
11:53
